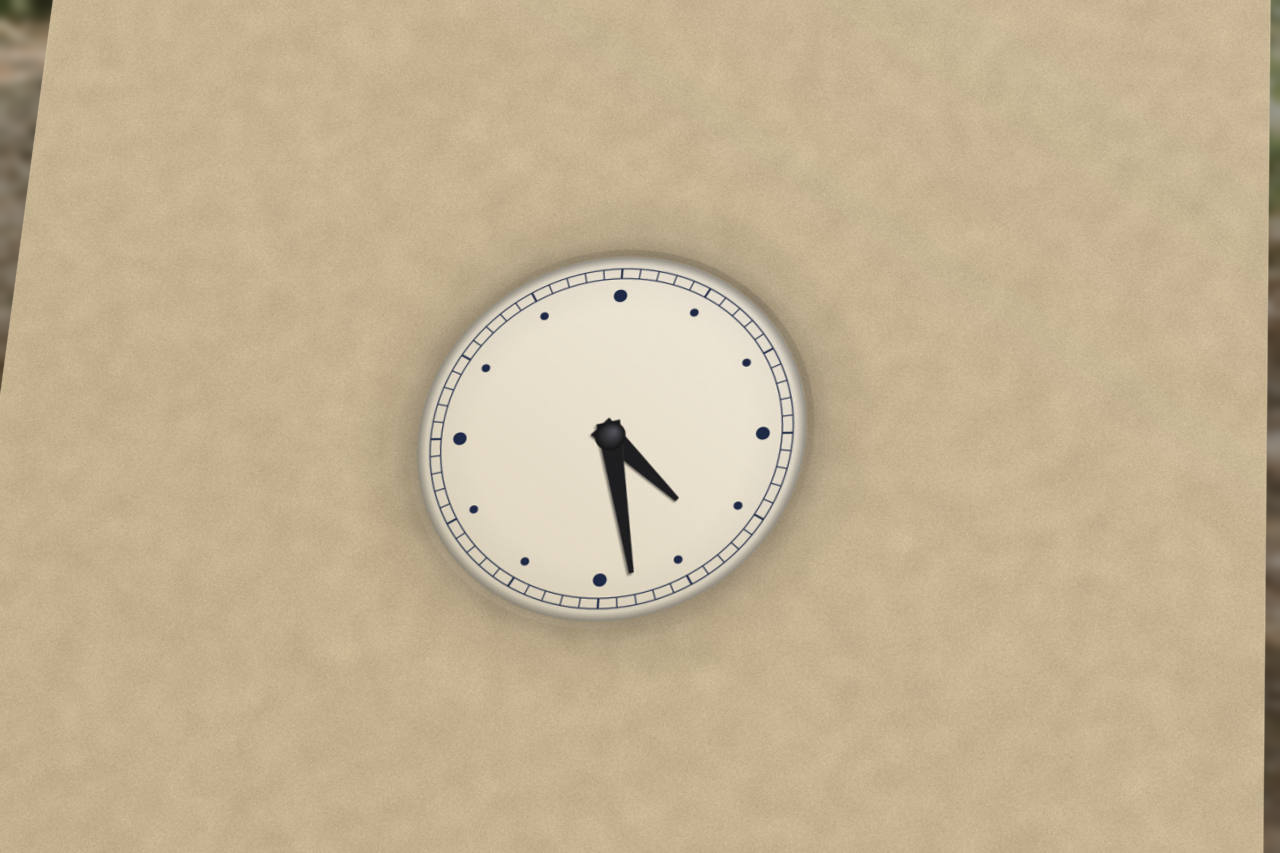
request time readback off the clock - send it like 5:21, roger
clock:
4:28
